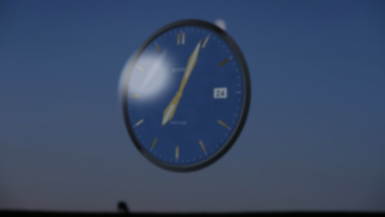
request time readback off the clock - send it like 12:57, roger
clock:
7:04
